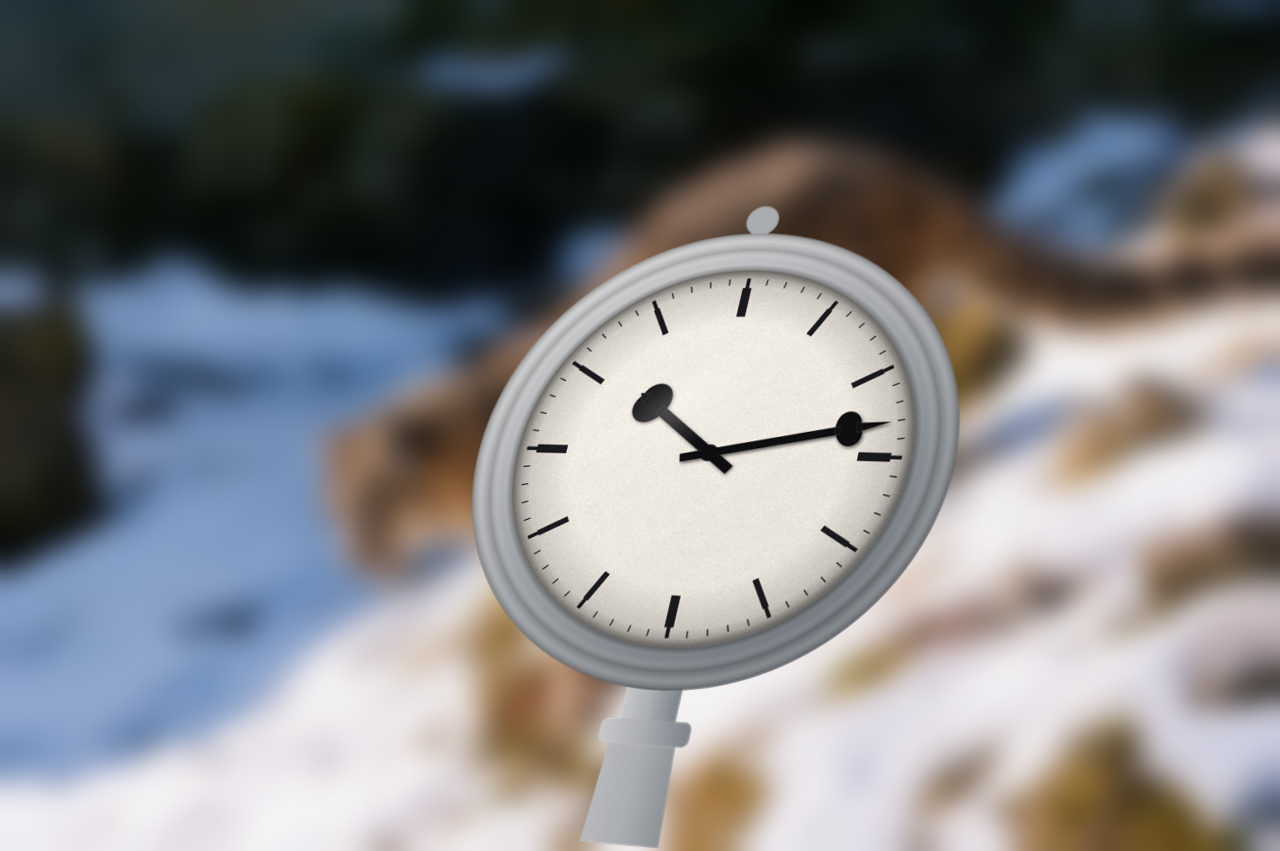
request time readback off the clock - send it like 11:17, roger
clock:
10:13
